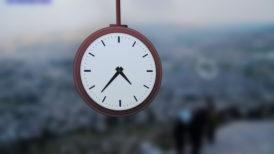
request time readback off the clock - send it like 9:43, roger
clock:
4:37
